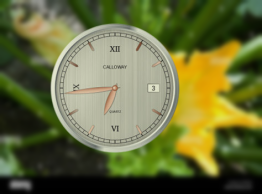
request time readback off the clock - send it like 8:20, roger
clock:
6:44
